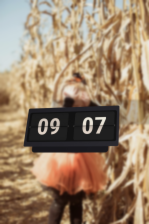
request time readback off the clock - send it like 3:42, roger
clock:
9:07
